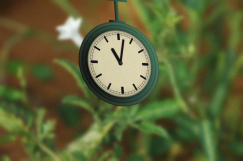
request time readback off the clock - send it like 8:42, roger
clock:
11:02
